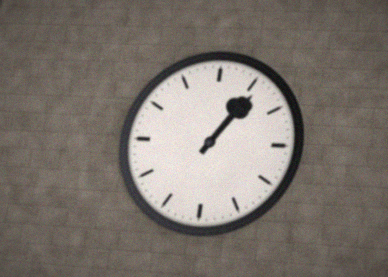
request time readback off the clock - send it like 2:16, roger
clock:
1:06
